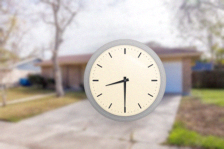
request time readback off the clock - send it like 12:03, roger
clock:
8:30
